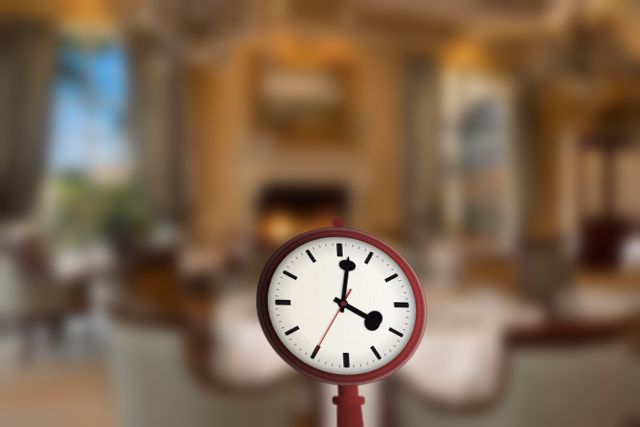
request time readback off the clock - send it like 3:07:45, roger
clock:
4:01:35
